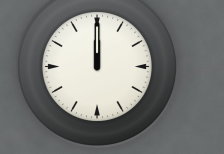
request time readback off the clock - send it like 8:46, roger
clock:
12:00
